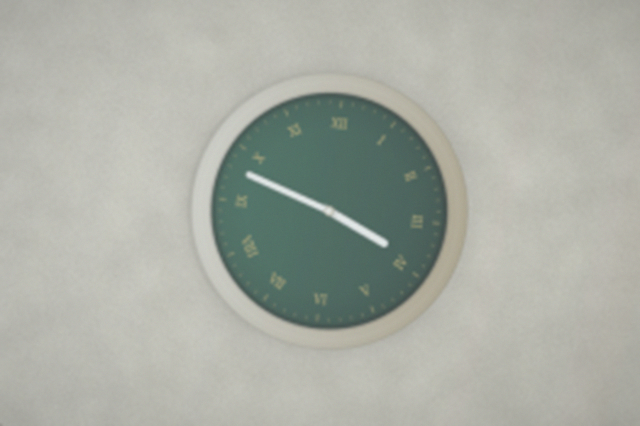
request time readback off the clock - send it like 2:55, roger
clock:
3:48
